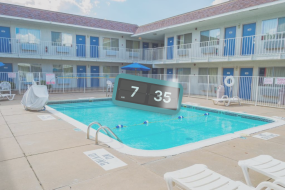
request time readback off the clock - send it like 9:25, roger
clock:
7:35
